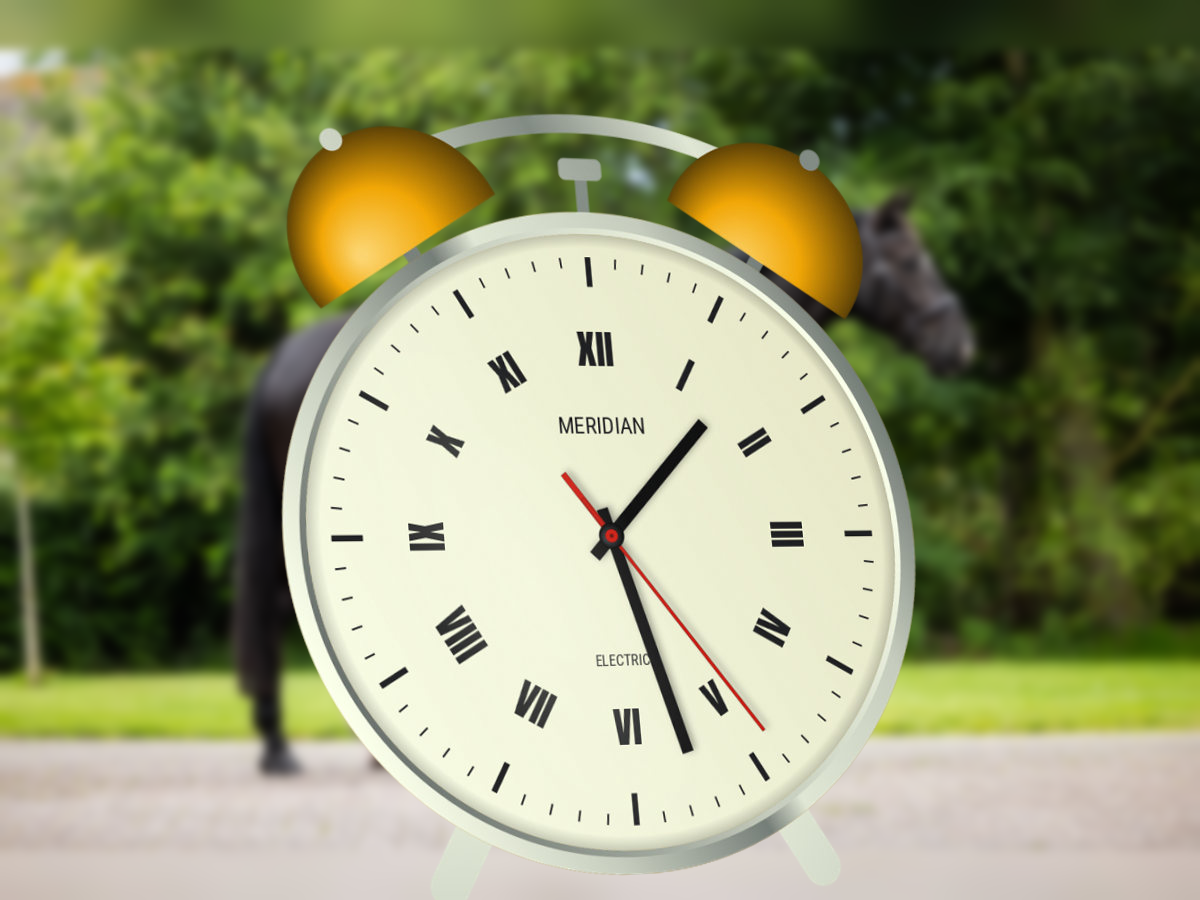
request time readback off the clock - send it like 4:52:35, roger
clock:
1:27:24
